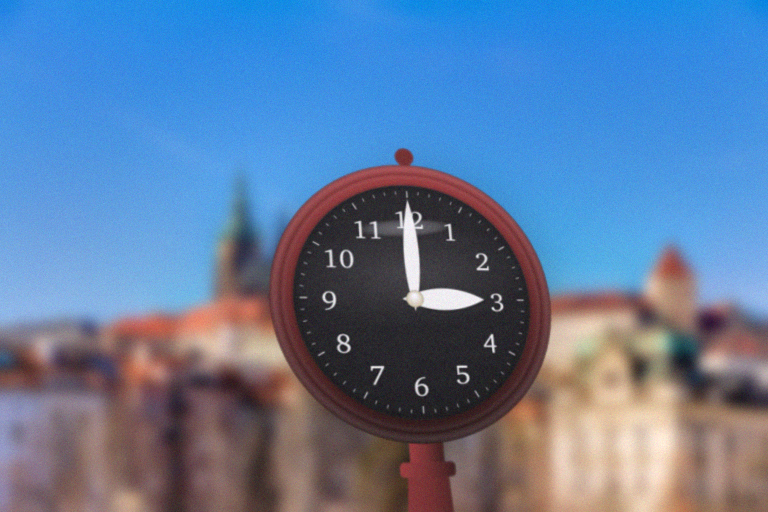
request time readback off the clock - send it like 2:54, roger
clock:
3:00
